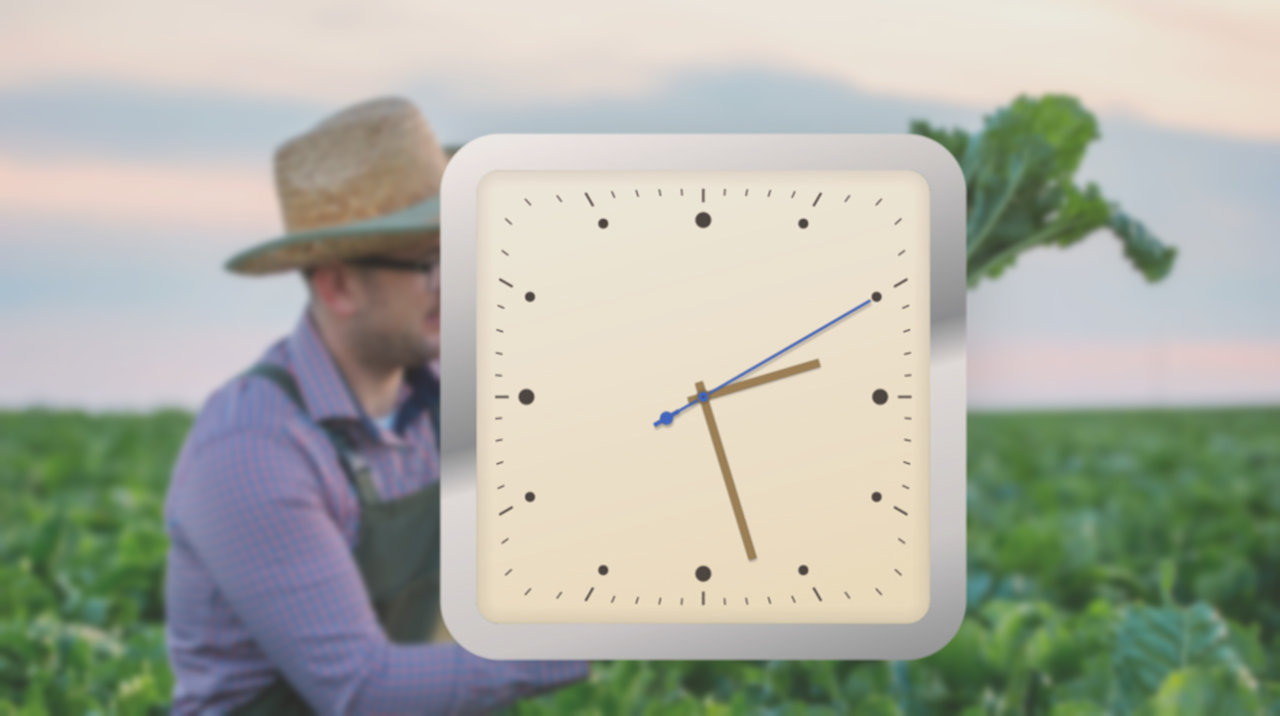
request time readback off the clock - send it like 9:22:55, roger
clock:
2:27:10
